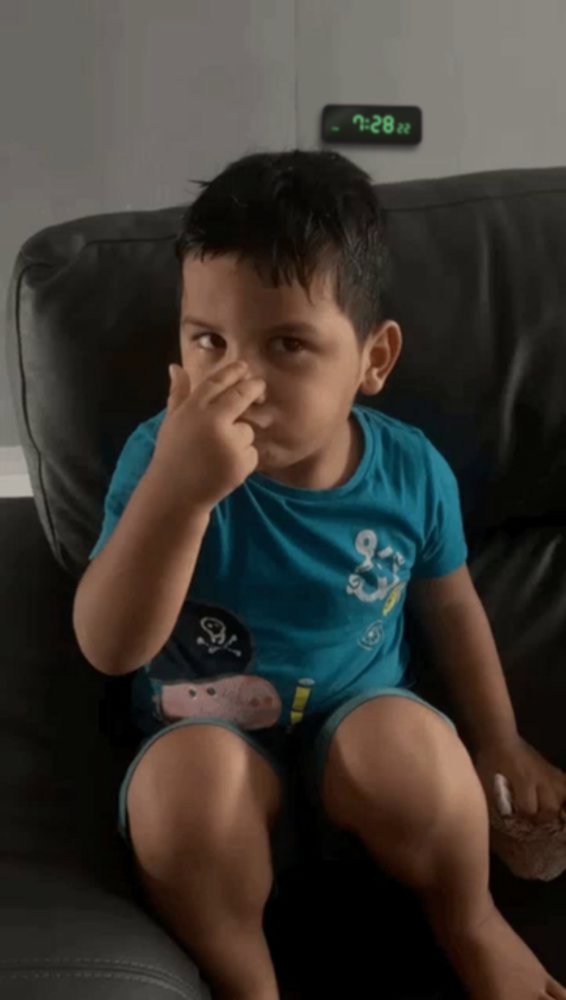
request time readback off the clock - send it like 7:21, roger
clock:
7:28
